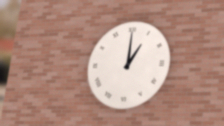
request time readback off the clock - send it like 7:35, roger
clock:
1:00
